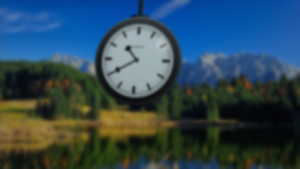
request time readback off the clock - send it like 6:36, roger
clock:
10:40
